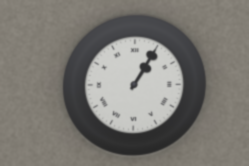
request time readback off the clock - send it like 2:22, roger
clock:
1:05
